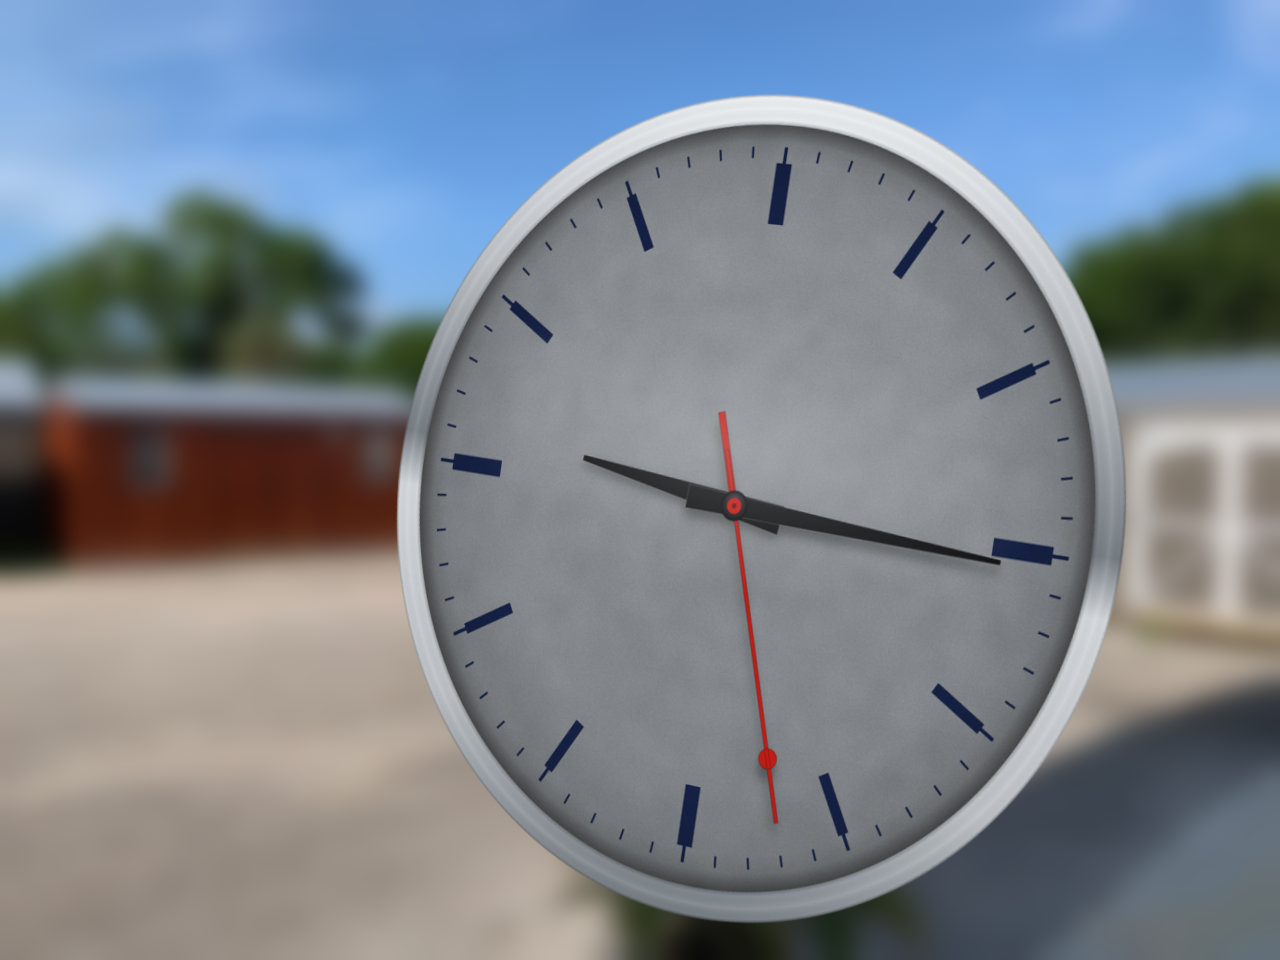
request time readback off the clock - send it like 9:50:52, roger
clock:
9:15:27
